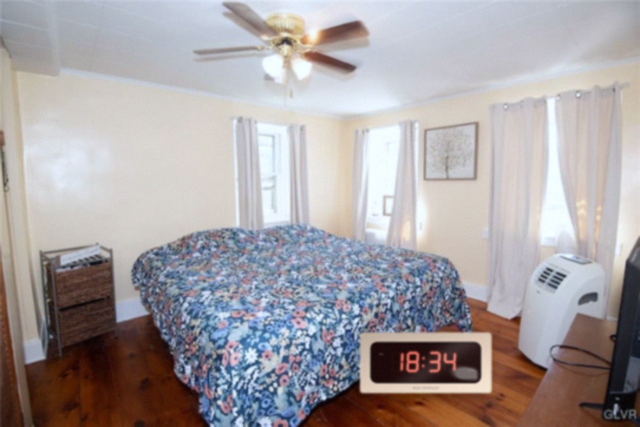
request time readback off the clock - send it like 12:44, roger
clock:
18:34
